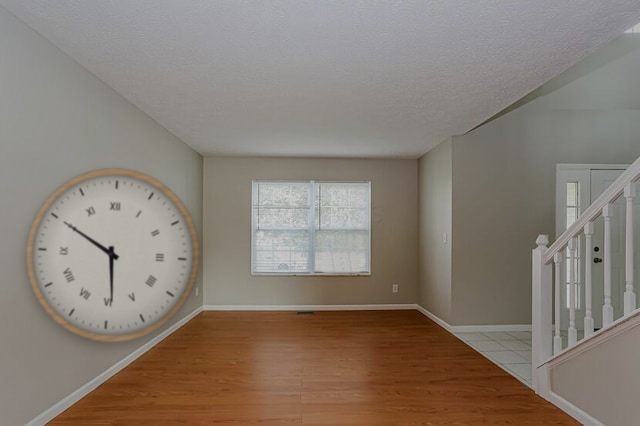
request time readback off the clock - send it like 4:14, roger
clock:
5:50
